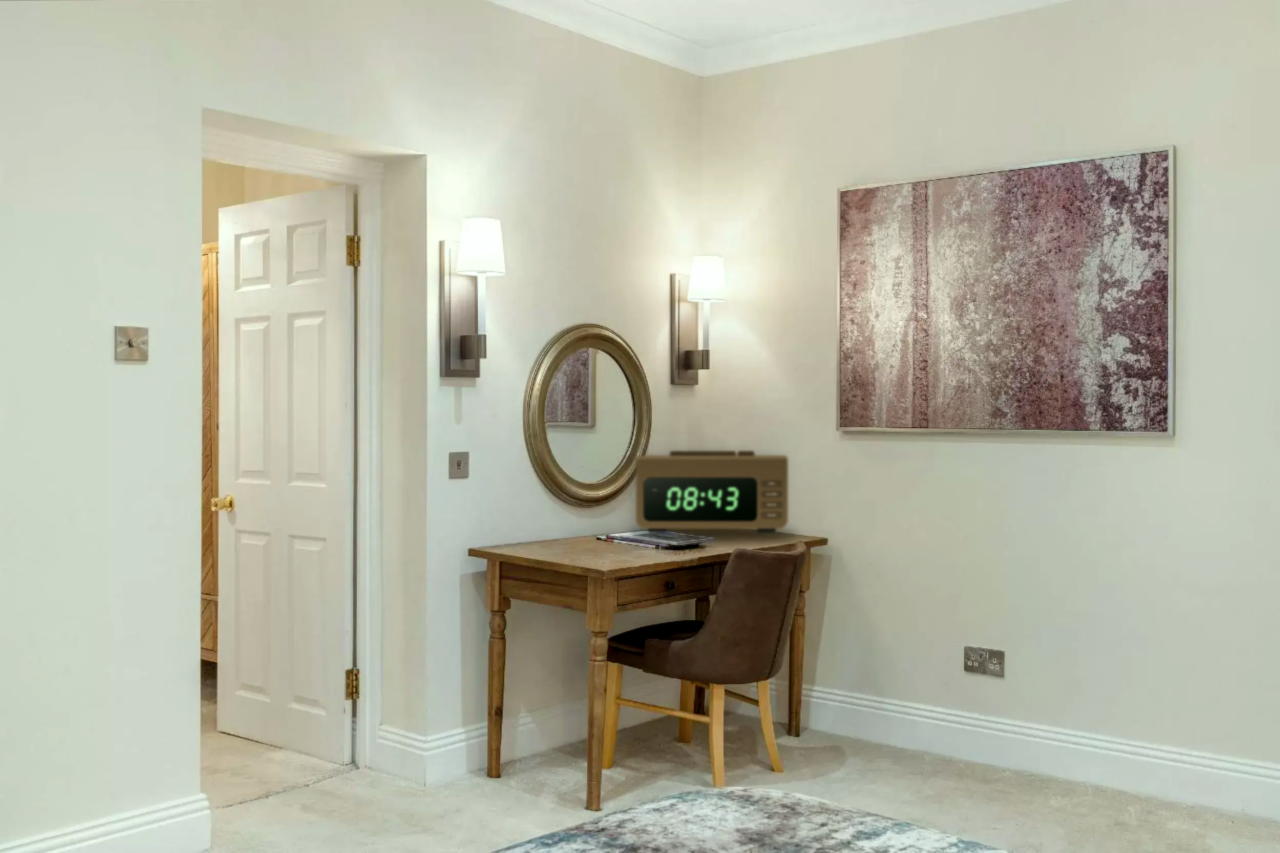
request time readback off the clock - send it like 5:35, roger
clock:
8:43
